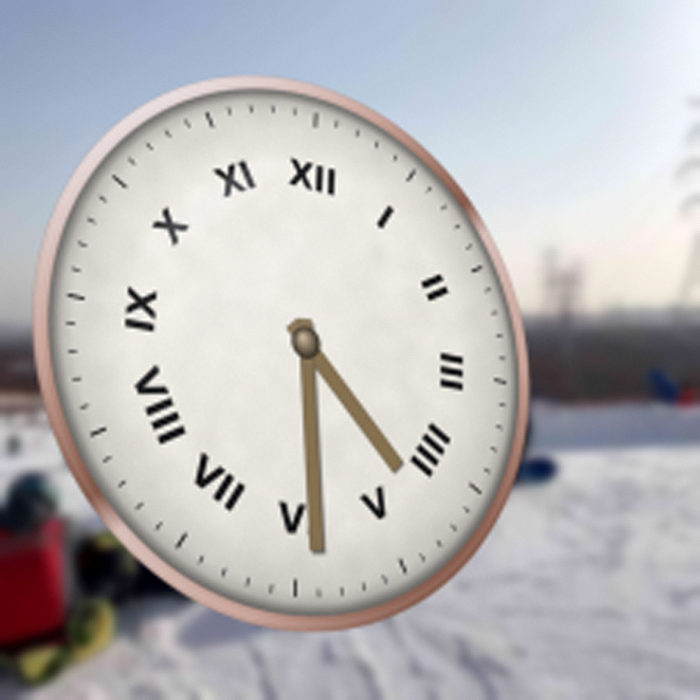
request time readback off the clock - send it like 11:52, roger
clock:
4:29
